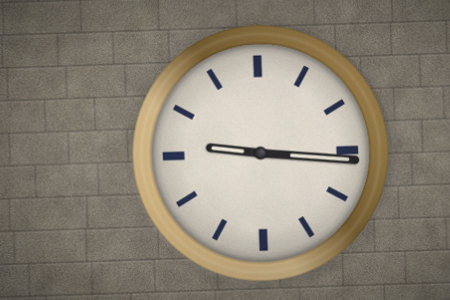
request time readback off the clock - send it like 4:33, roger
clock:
9:16
